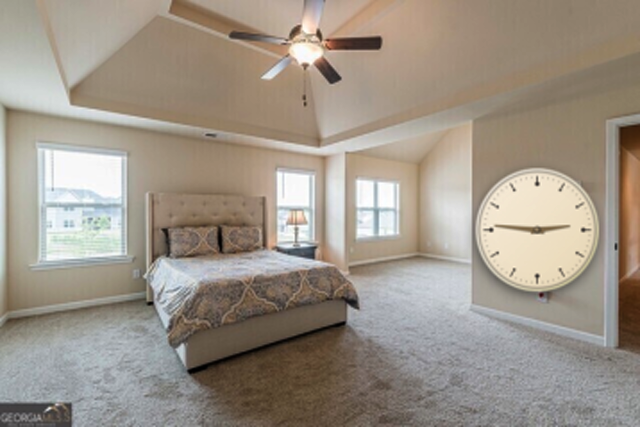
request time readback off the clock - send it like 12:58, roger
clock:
2:46
